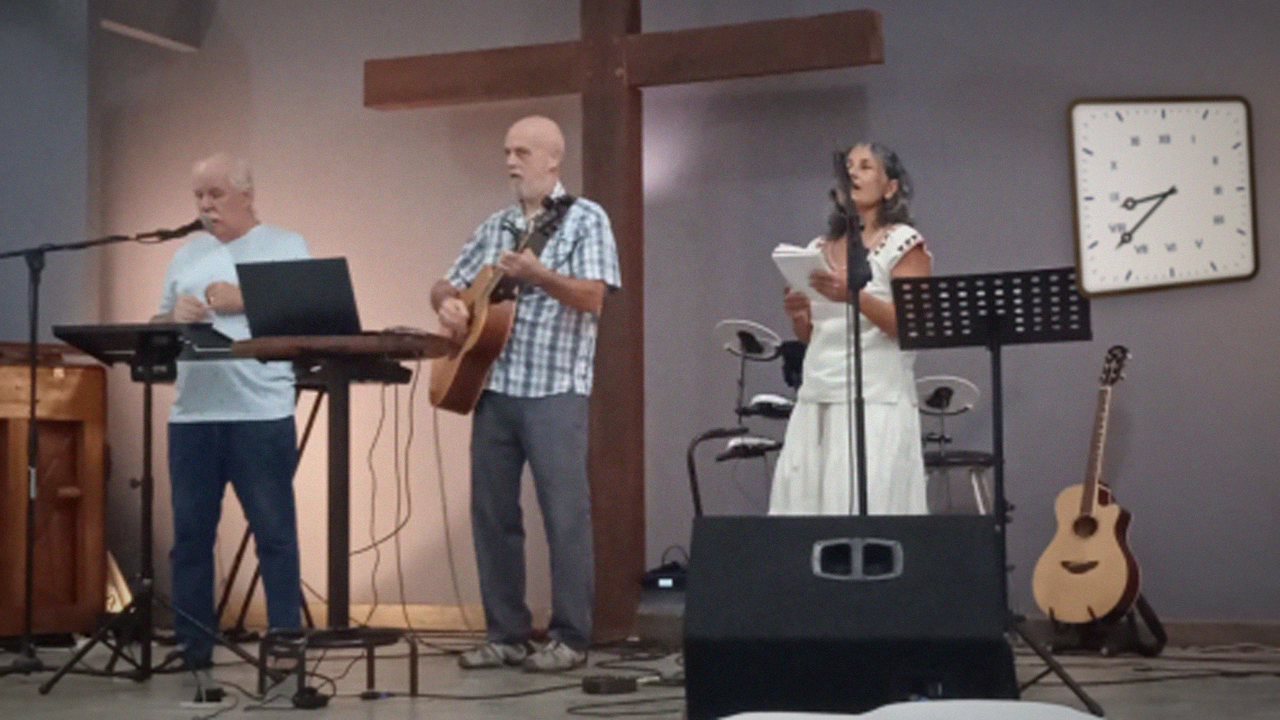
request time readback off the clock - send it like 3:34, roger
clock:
8:38
